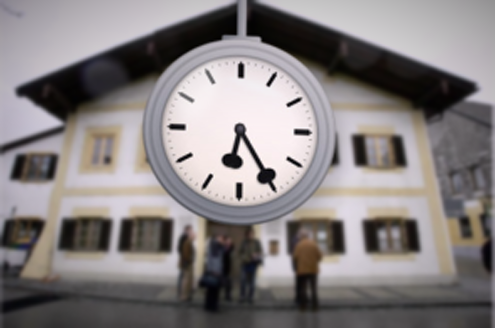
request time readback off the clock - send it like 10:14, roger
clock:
6:25
